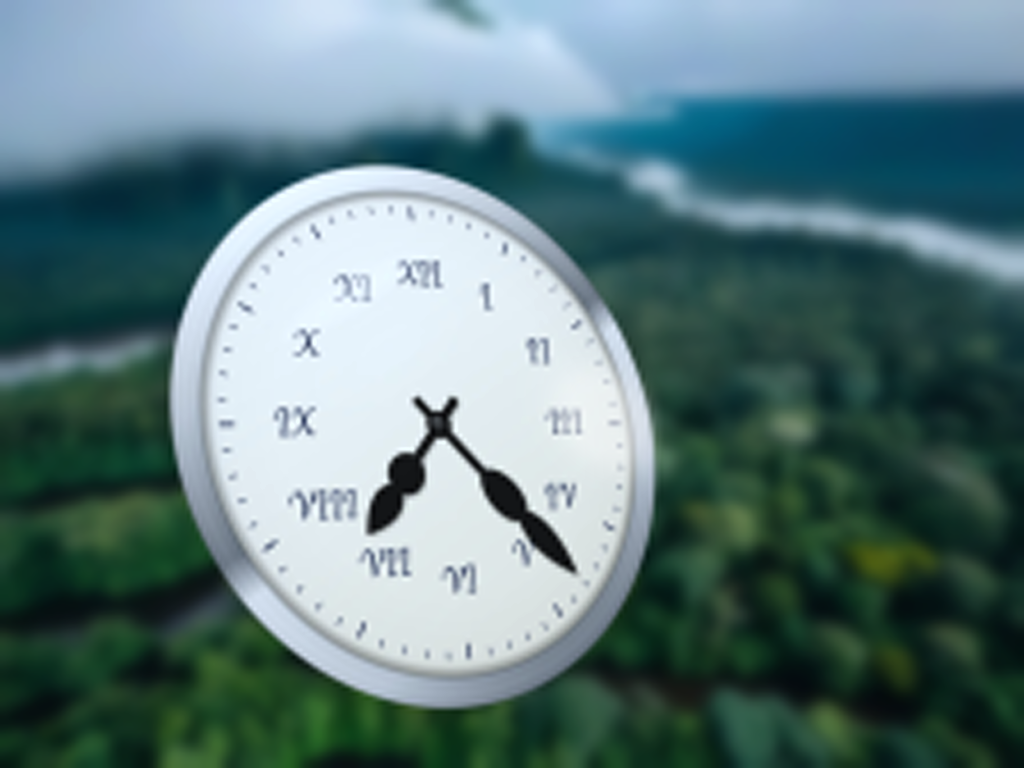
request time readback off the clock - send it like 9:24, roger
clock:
7:23
